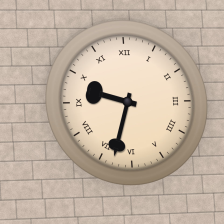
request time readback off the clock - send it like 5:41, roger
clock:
9:33
